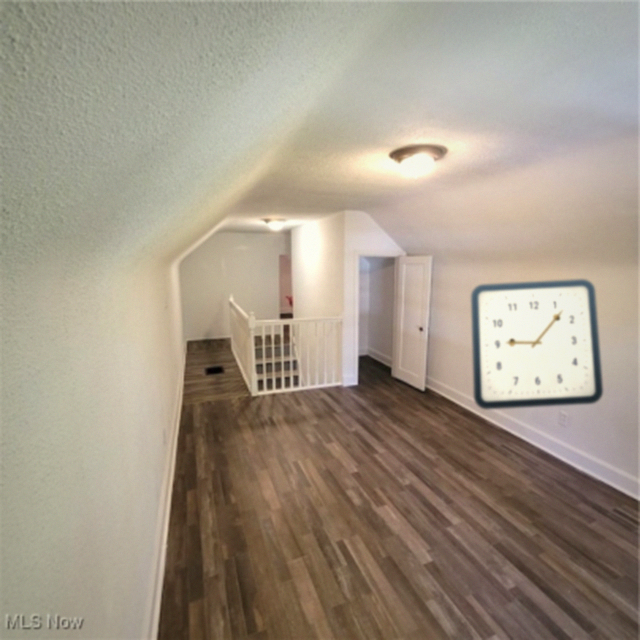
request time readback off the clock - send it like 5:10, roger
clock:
9:07
